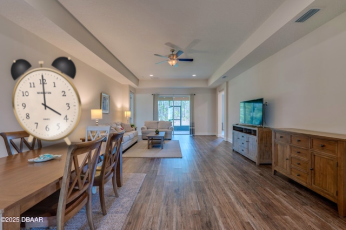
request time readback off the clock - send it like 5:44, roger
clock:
4:00
